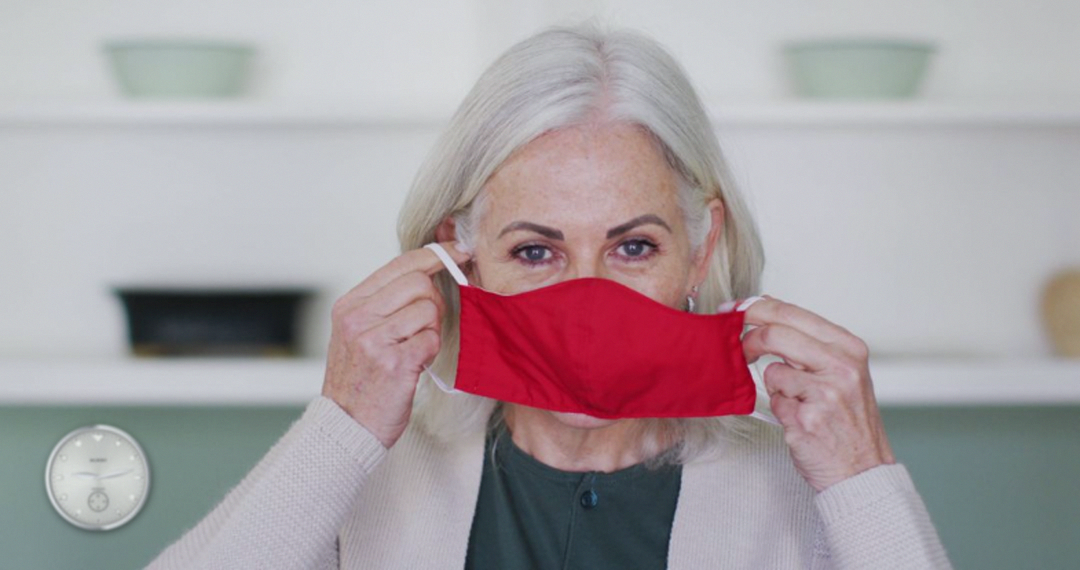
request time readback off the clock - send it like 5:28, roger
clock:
9:13
